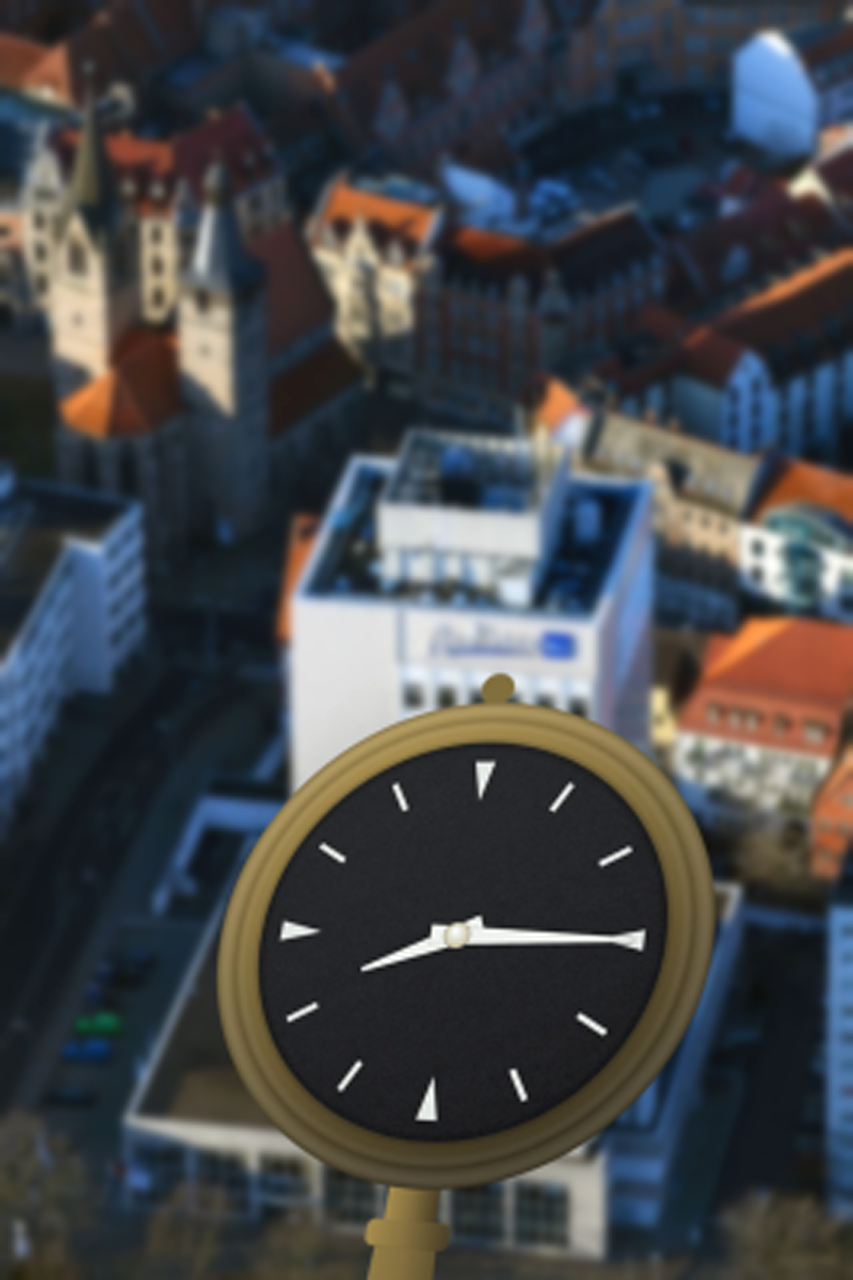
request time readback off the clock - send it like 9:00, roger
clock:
8:15
